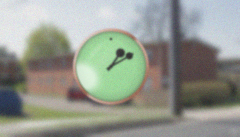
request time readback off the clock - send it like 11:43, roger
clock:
1:10
